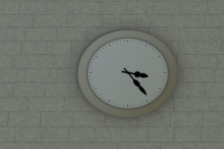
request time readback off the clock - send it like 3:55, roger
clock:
3:24
